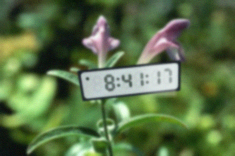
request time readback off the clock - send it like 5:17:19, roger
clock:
8:41:17
